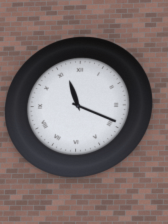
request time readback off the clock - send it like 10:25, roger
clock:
11:19
